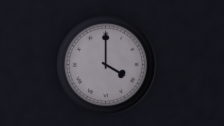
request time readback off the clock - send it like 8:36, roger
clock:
4:00
